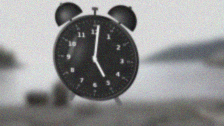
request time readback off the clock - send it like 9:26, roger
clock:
5:01
